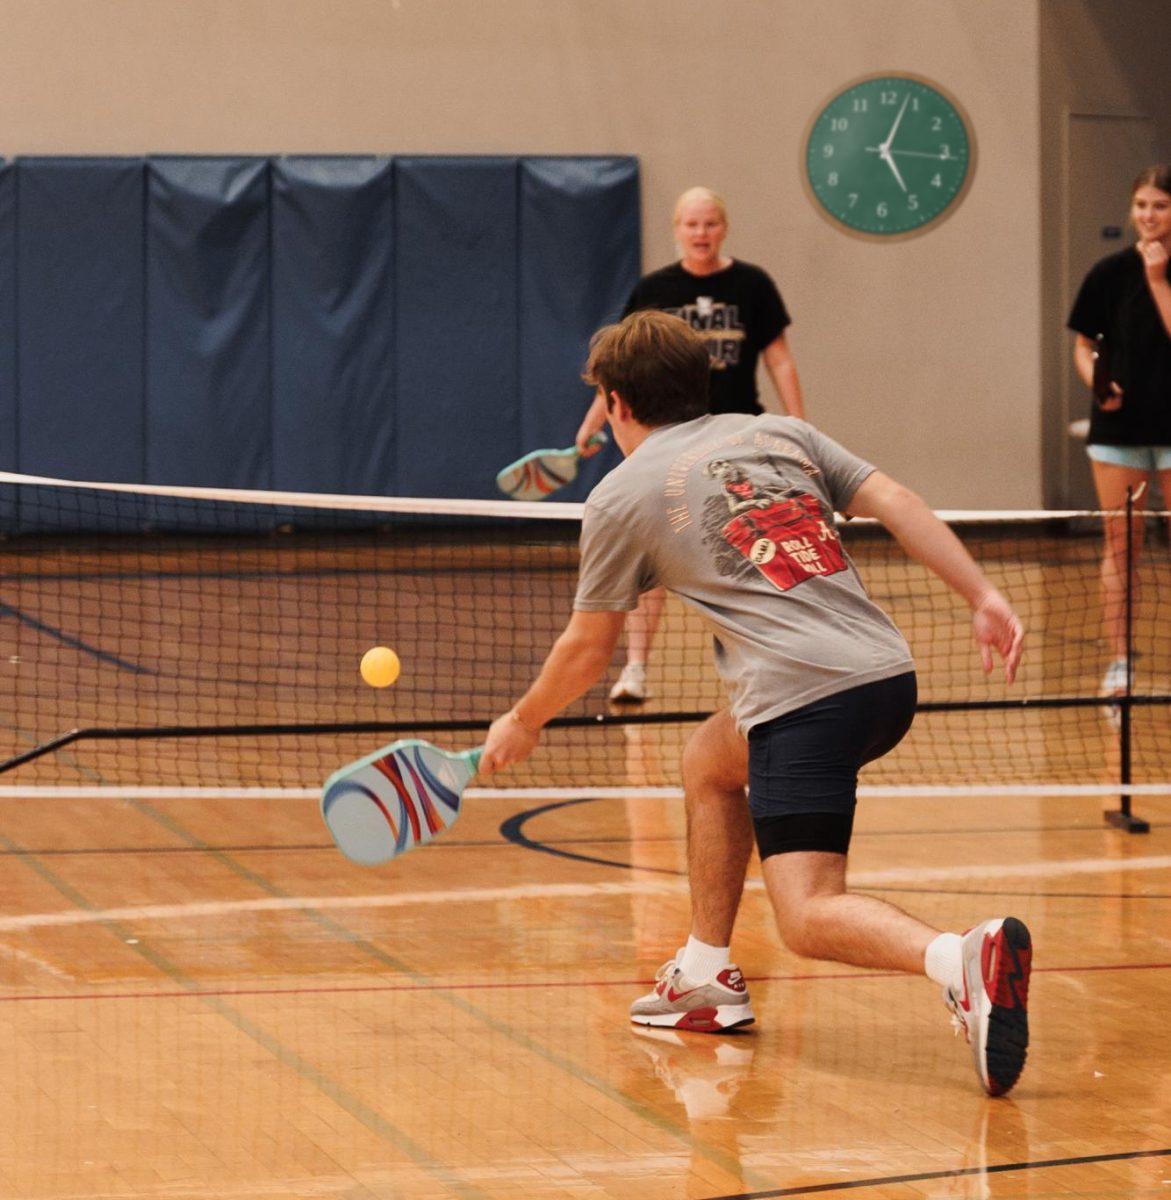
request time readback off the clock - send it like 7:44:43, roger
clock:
5:03:16
